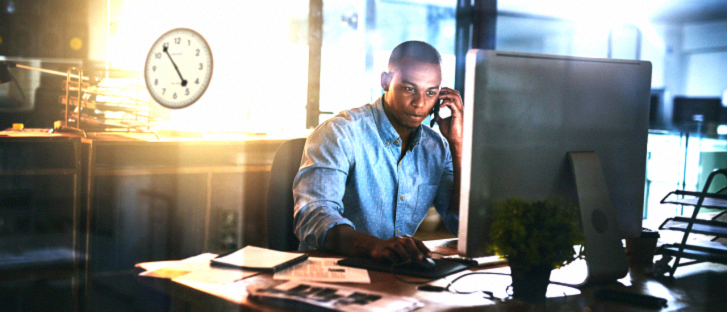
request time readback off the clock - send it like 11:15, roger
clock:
4:54
